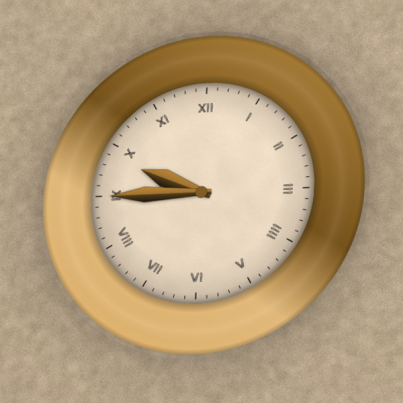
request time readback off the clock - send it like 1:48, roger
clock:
9:45
